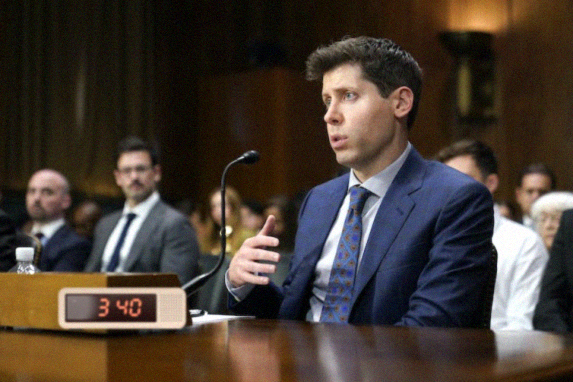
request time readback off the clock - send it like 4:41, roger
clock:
3:40
